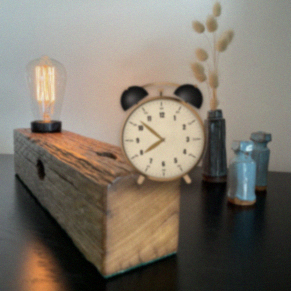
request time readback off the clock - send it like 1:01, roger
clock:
7:52
